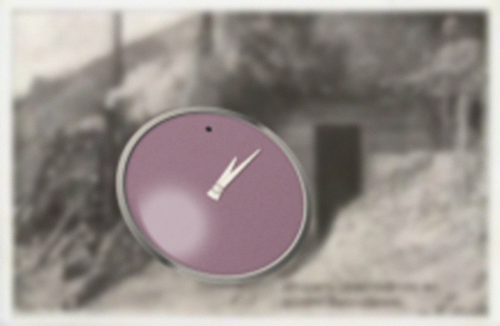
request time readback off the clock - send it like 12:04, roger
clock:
1:08
